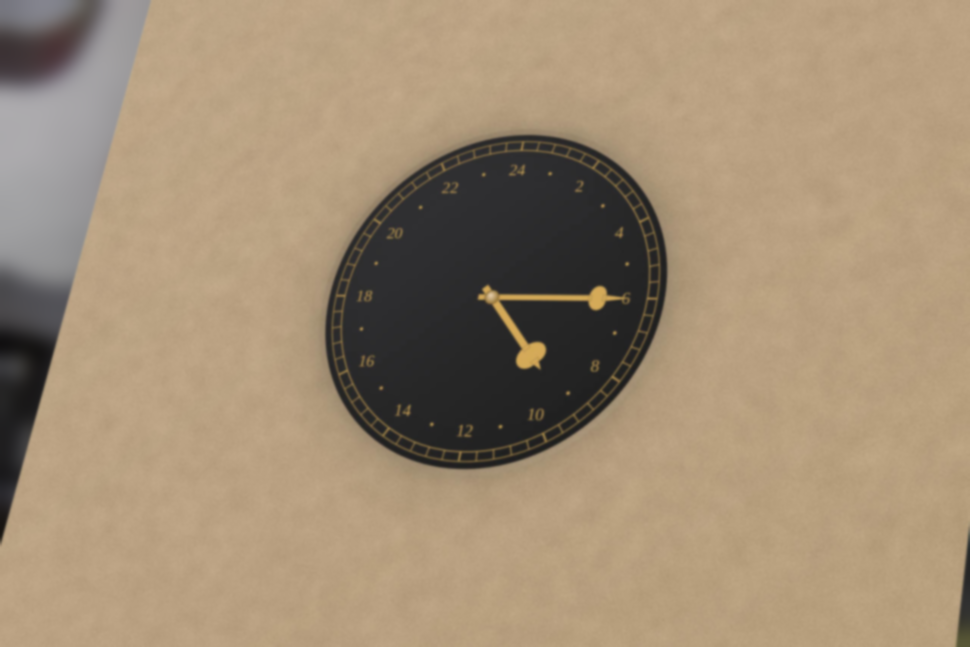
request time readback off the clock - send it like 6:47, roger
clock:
9:15
